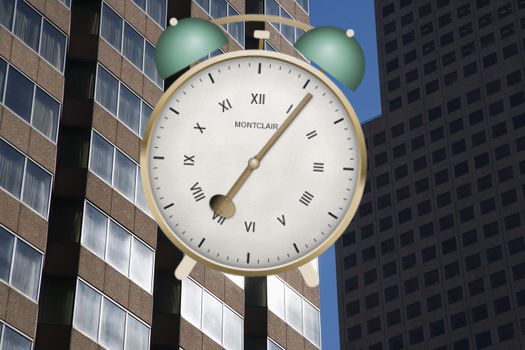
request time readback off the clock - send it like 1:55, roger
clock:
7:06
